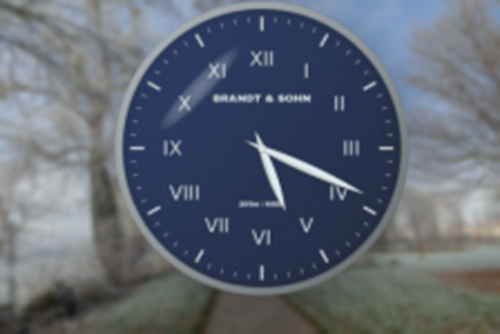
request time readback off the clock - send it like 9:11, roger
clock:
5:19
